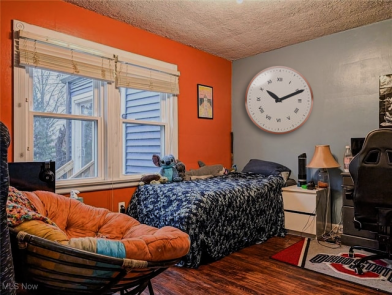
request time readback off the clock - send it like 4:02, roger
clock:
10:11
